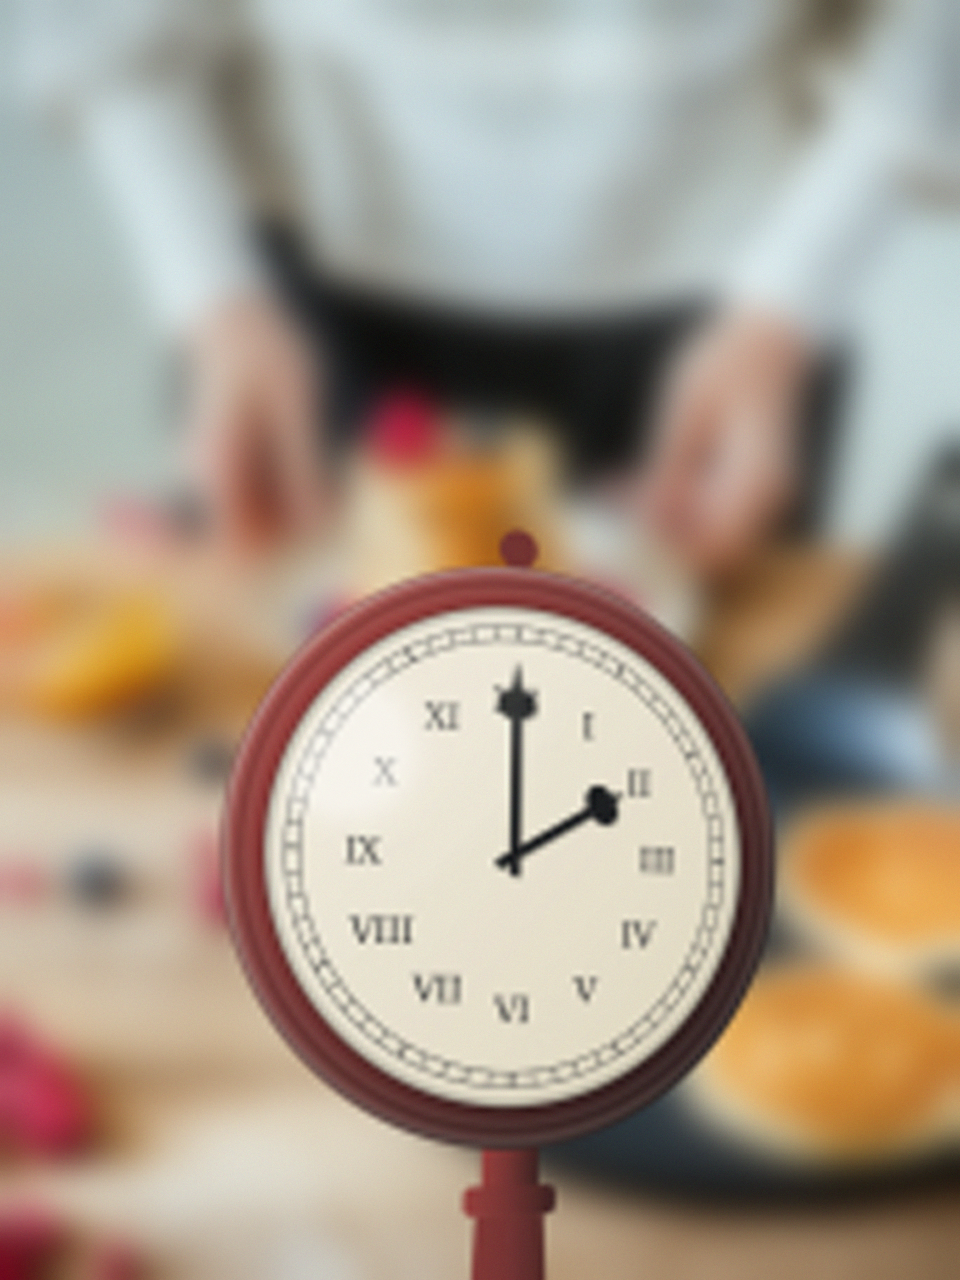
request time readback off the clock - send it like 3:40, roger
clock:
2:00
